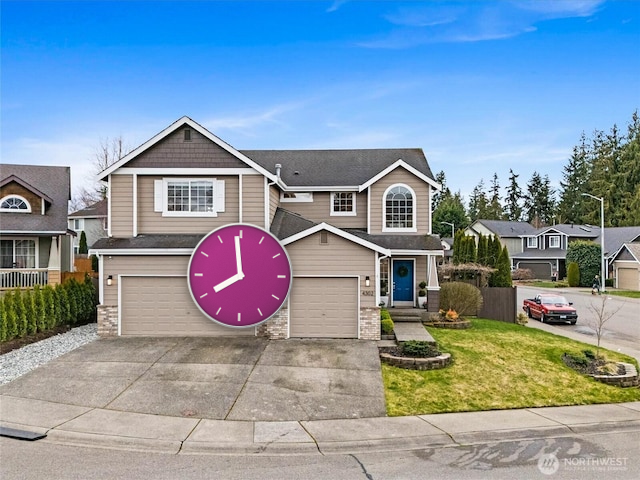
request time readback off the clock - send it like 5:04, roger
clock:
7:59
